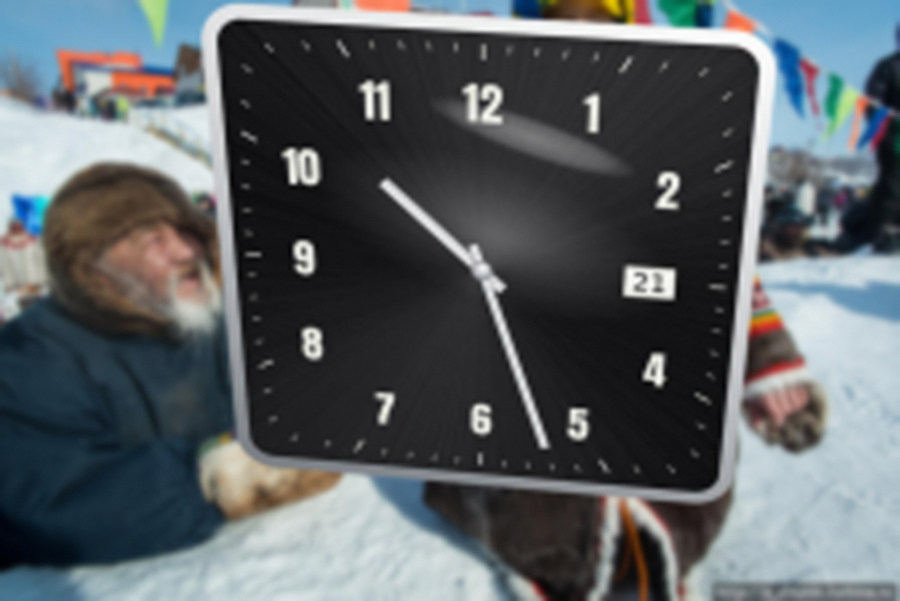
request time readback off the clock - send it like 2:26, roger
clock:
10:27
